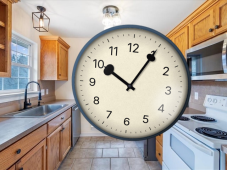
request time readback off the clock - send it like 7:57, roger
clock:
10:05
